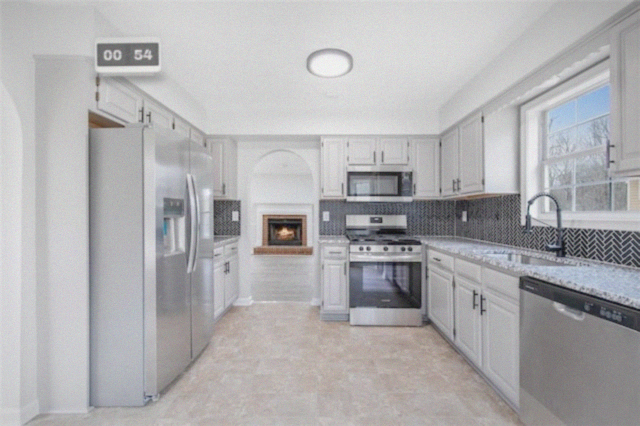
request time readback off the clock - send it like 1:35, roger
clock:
0:54
